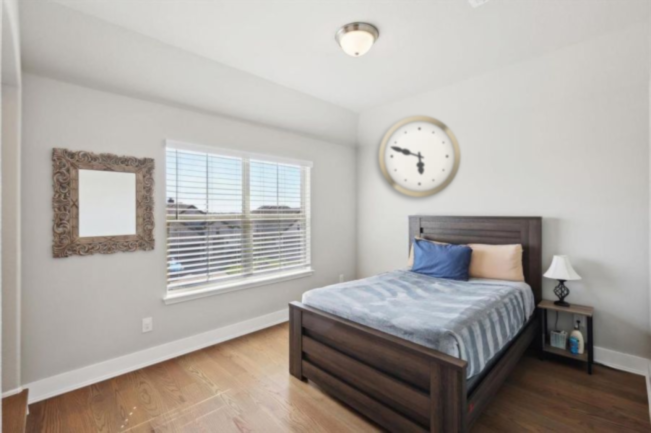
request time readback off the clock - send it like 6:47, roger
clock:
5:48
